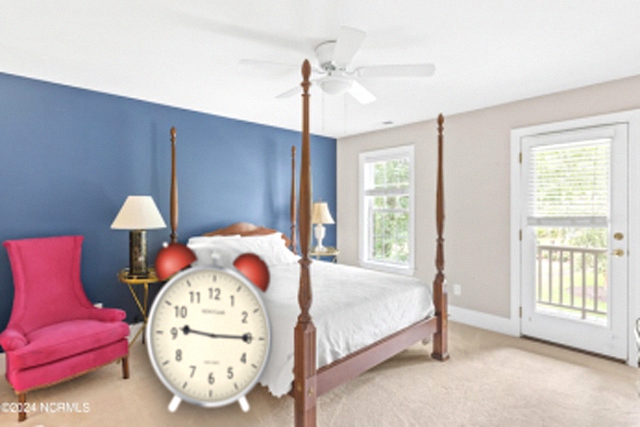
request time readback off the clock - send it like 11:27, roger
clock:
9:15
